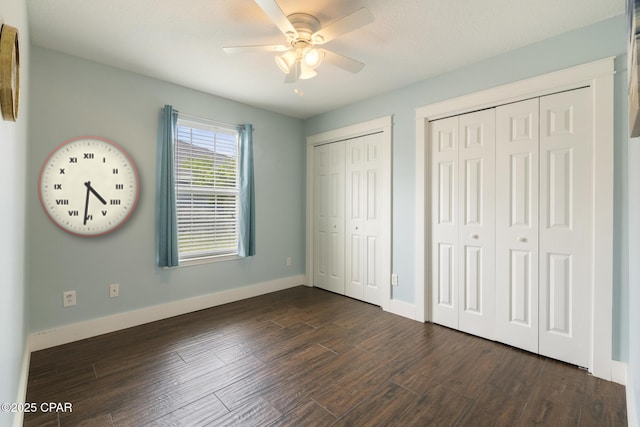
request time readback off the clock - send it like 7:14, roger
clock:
4:31
